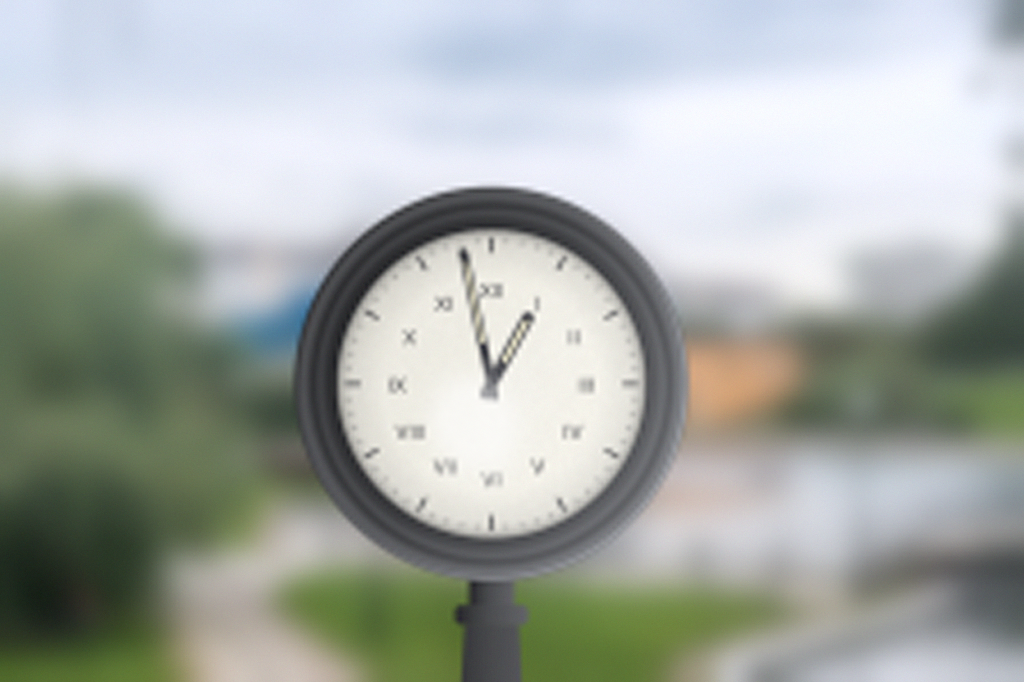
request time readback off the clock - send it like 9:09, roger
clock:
12:58
